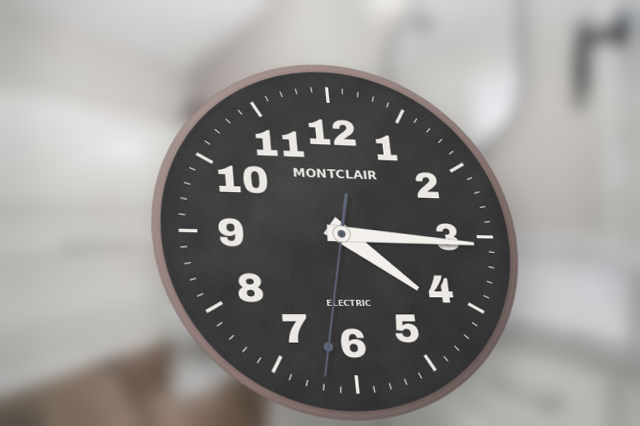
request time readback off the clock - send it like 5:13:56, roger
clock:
4:15:32
